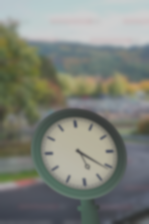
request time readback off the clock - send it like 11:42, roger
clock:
5:21
